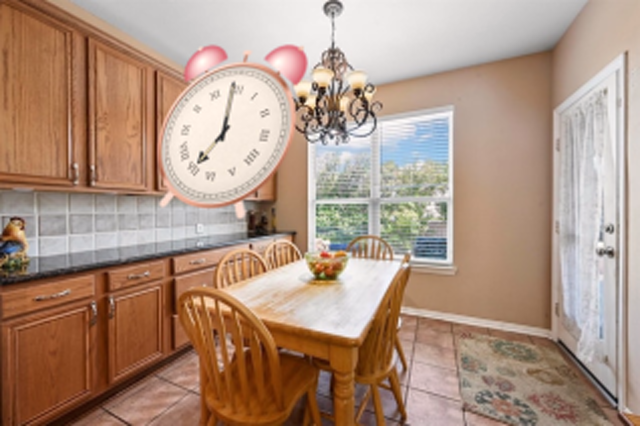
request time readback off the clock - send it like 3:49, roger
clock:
6:59
